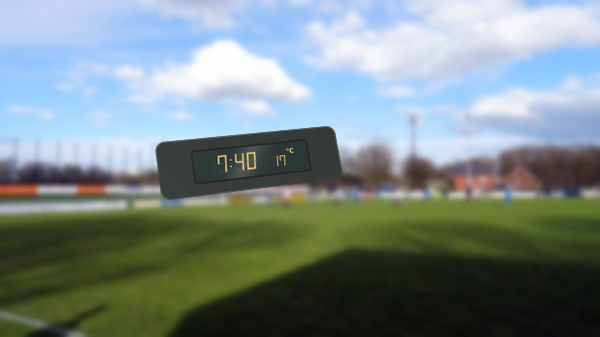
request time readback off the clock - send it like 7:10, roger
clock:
7:40
